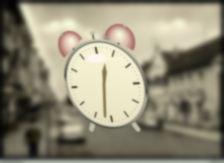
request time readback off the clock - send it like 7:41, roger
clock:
12:32
